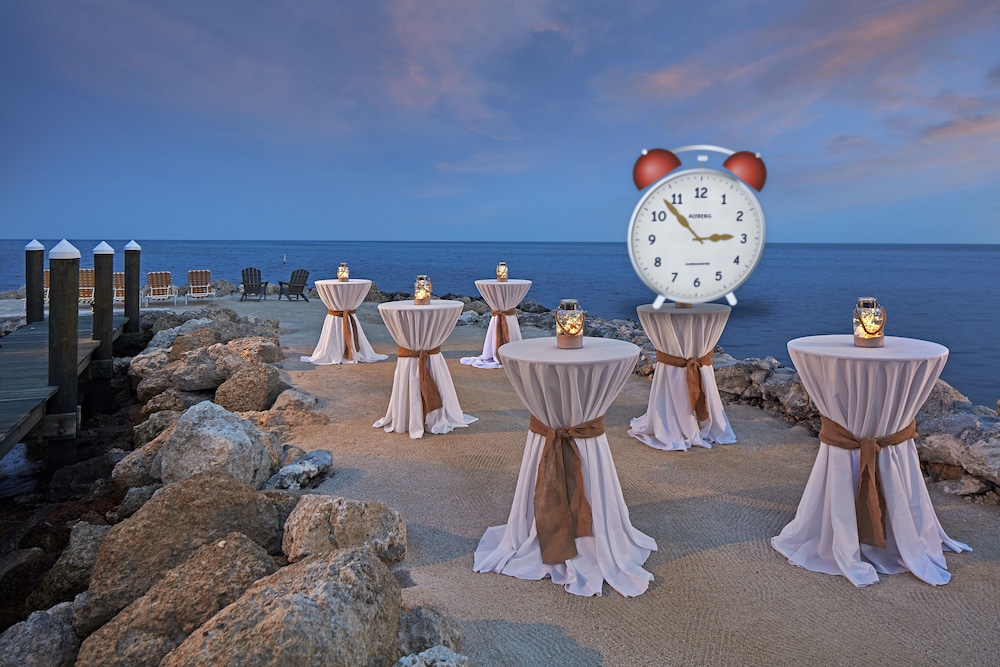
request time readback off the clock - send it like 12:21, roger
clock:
2:53
